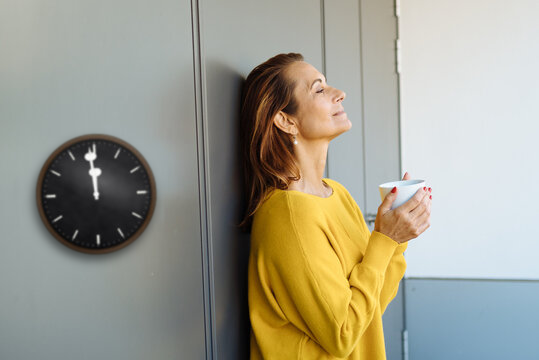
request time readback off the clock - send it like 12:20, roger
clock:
11:59
